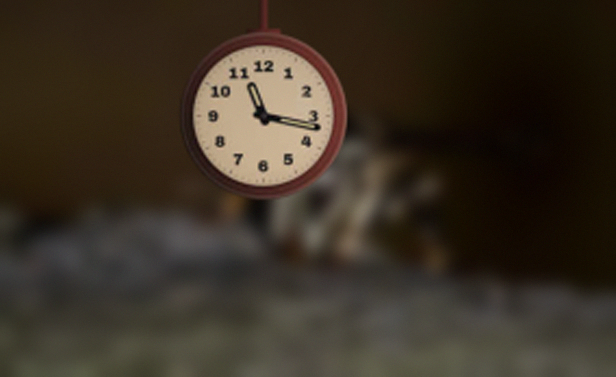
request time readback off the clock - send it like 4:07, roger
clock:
11:17
